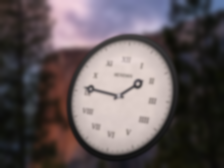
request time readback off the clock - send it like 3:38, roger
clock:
1:46
